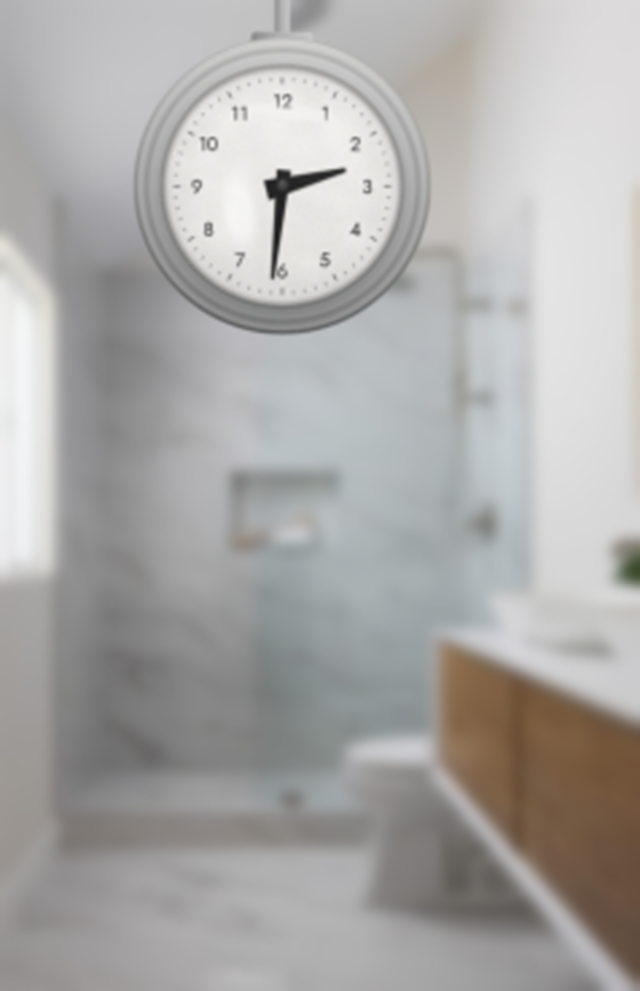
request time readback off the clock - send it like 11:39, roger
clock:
2:31
